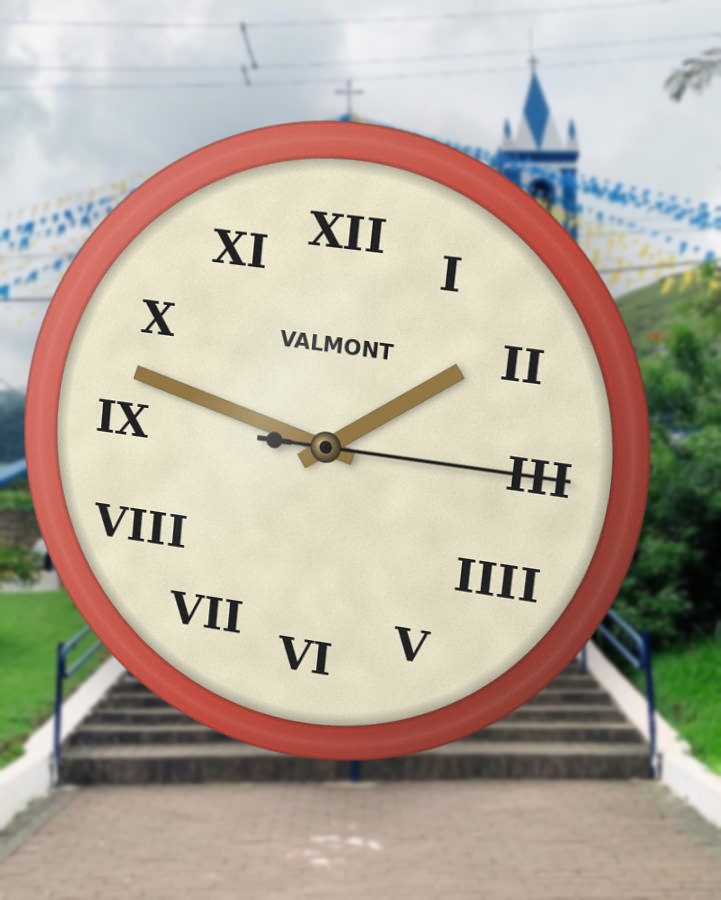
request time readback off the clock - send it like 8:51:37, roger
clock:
1:47:15
